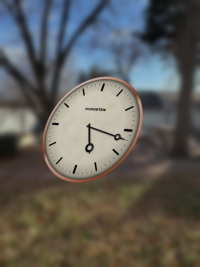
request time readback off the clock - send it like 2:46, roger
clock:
5:17
